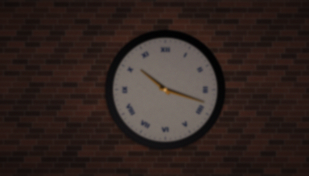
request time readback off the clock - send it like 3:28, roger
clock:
10:18
